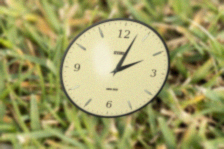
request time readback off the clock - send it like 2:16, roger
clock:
2:03
